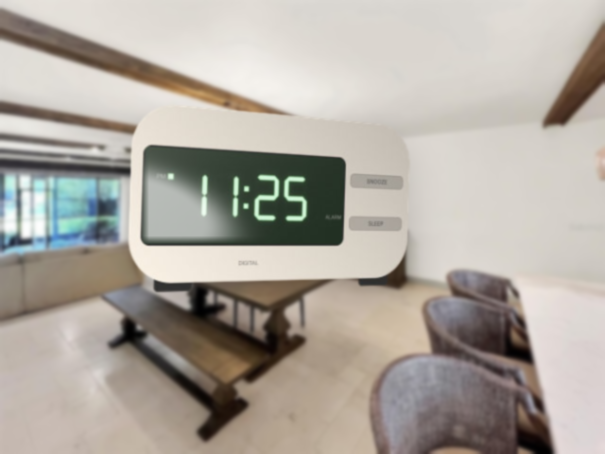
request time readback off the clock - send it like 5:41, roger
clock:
11:25
